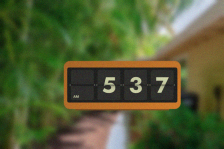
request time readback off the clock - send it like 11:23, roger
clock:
5:37
